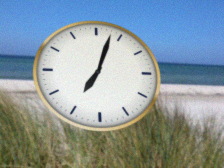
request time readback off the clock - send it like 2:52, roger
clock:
7:03
